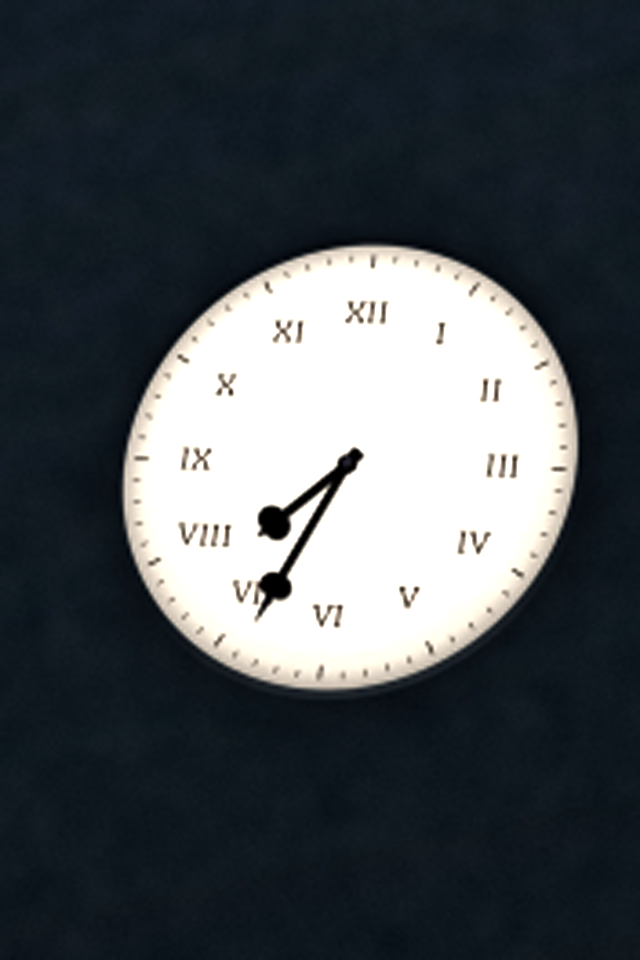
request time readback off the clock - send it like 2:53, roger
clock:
7:34
